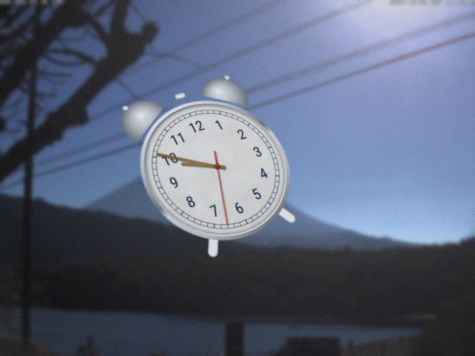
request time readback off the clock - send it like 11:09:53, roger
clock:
9:50:33
